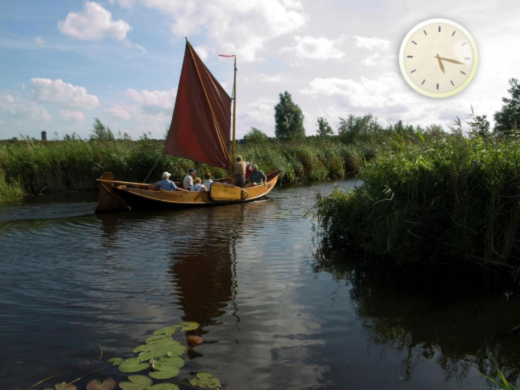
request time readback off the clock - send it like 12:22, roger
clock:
5:17
